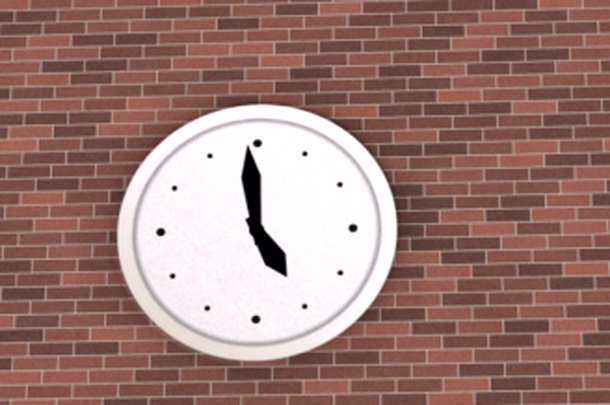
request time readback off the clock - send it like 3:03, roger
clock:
4:59
